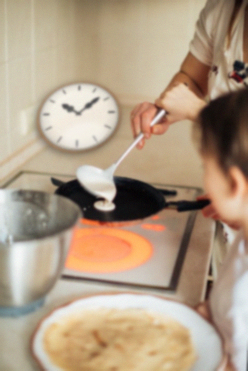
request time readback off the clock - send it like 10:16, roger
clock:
10:08
